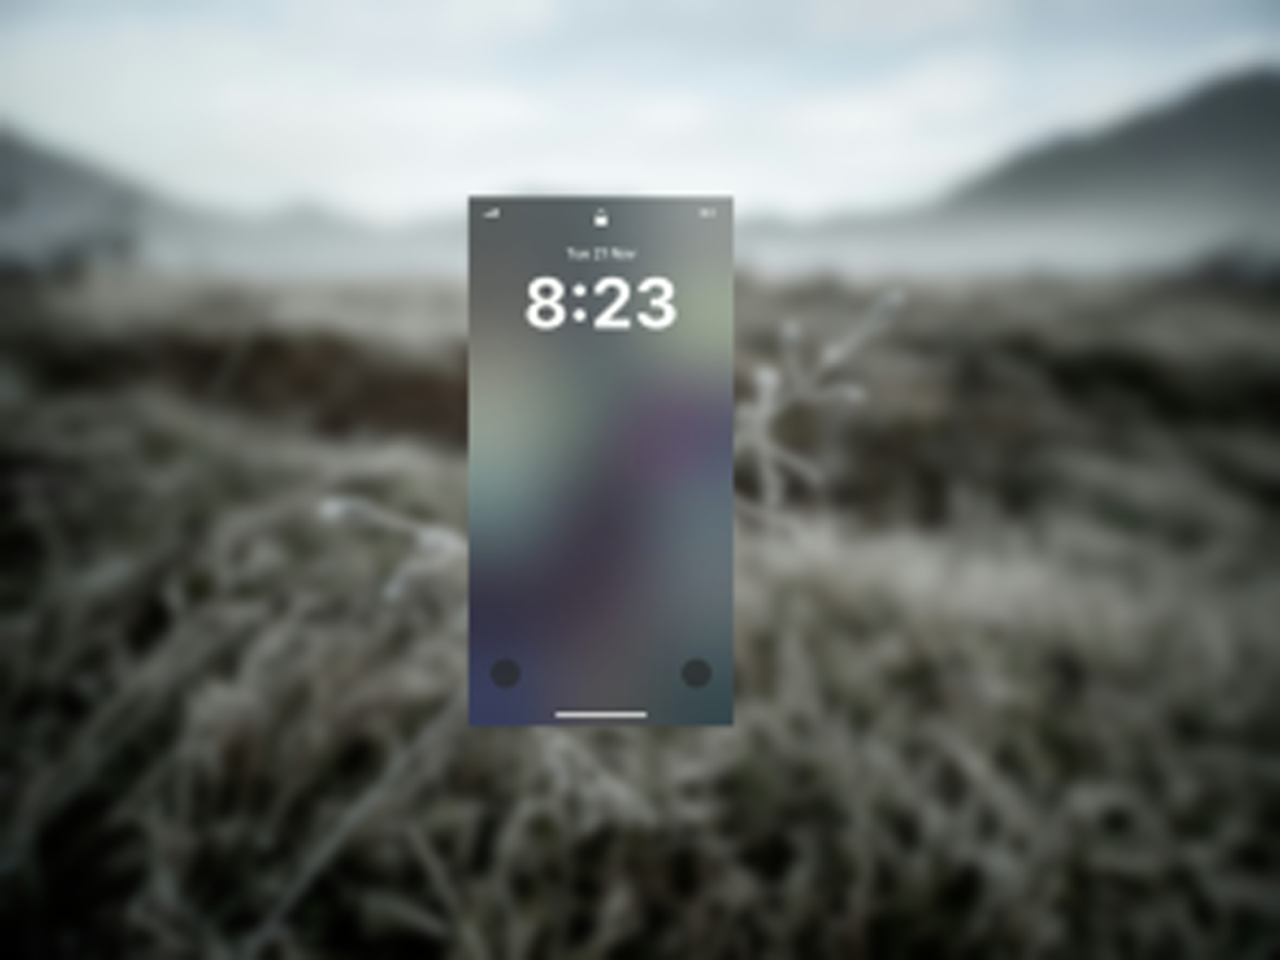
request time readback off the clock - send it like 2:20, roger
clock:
8:23
